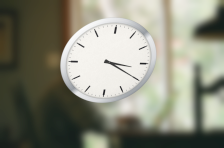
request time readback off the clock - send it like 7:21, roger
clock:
3:20
